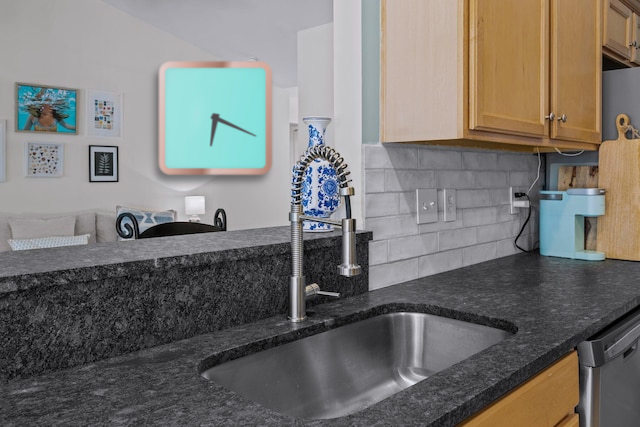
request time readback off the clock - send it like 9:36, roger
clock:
6:19
